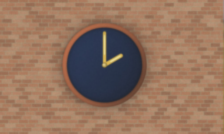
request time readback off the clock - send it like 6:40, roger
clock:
2:00
